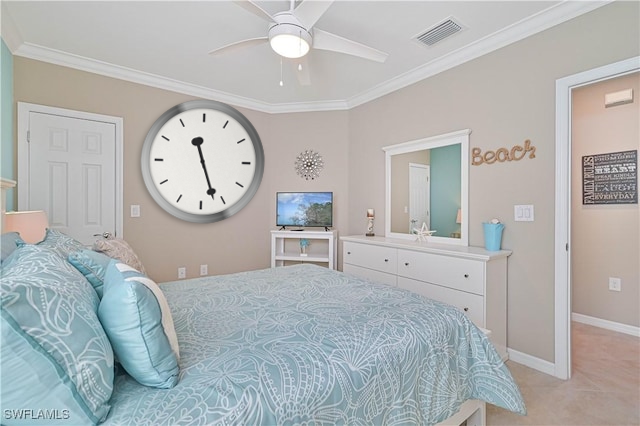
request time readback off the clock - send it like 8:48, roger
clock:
11:27
